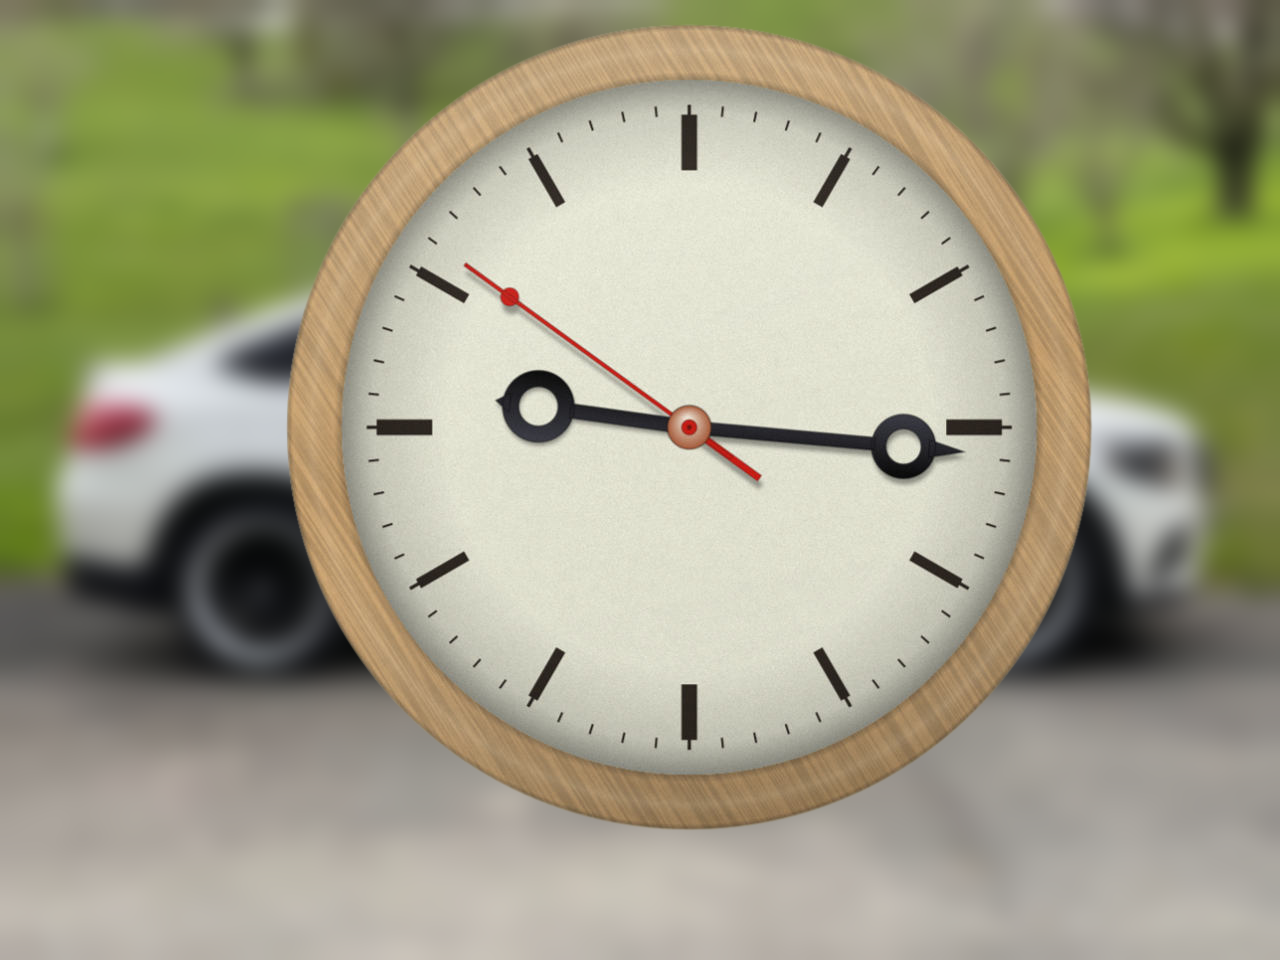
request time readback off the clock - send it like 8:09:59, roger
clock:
9:15:51
